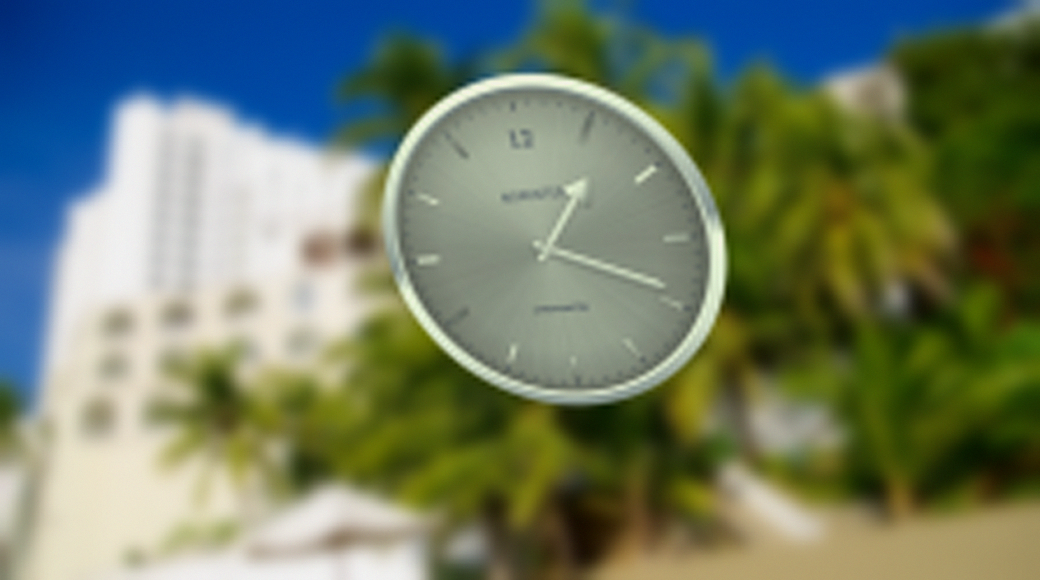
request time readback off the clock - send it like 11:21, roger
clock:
1:19
